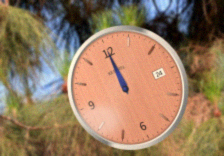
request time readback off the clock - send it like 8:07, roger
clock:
12:00
